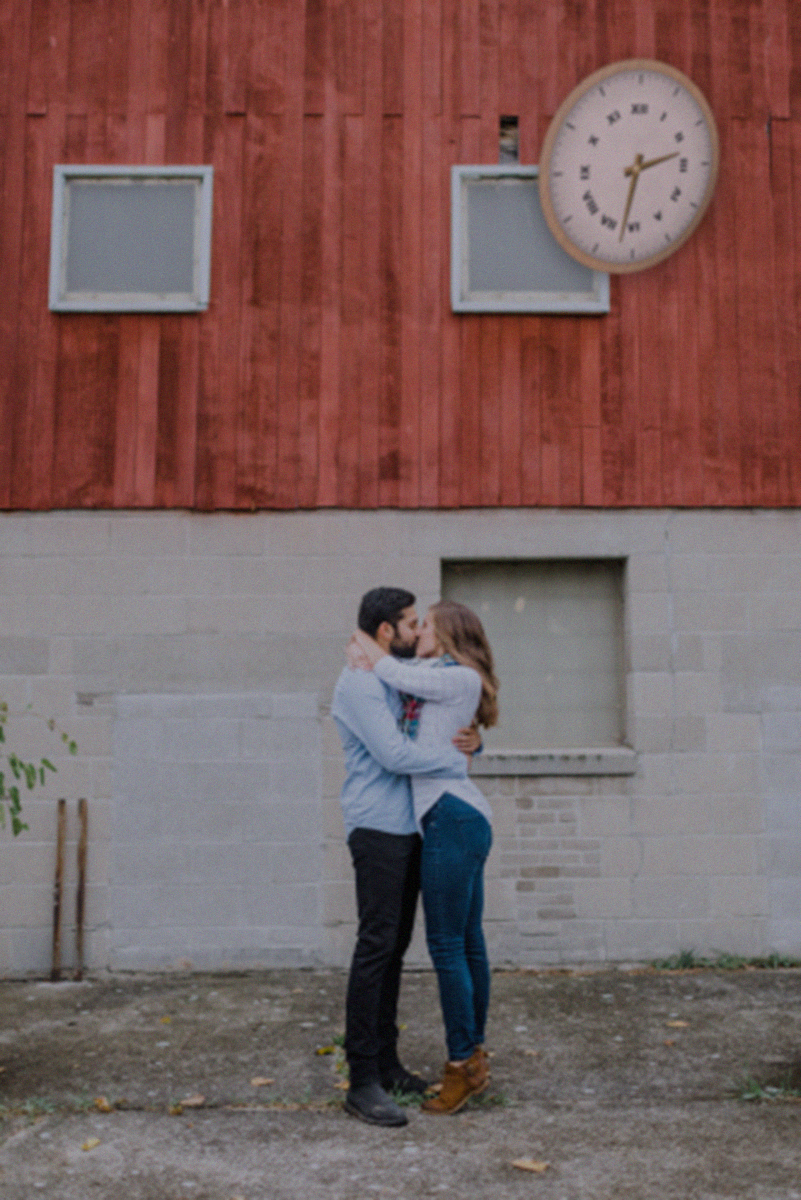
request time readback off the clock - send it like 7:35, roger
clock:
2:32
